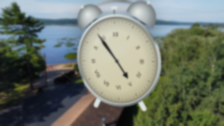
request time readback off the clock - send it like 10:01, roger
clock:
4:54
